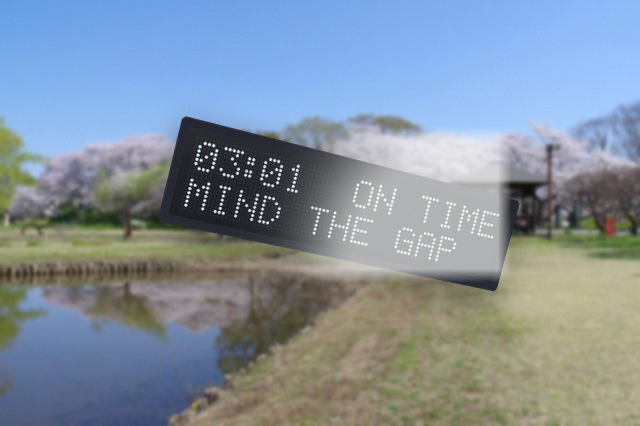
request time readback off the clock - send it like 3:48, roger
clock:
3:01
